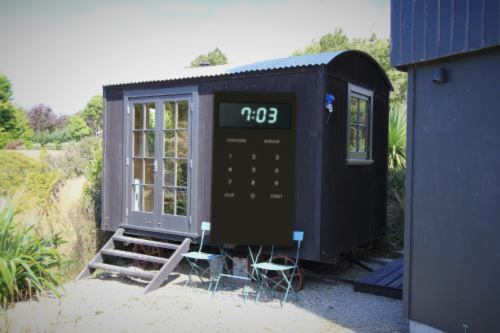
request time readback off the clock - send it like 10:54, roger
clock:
7:03
